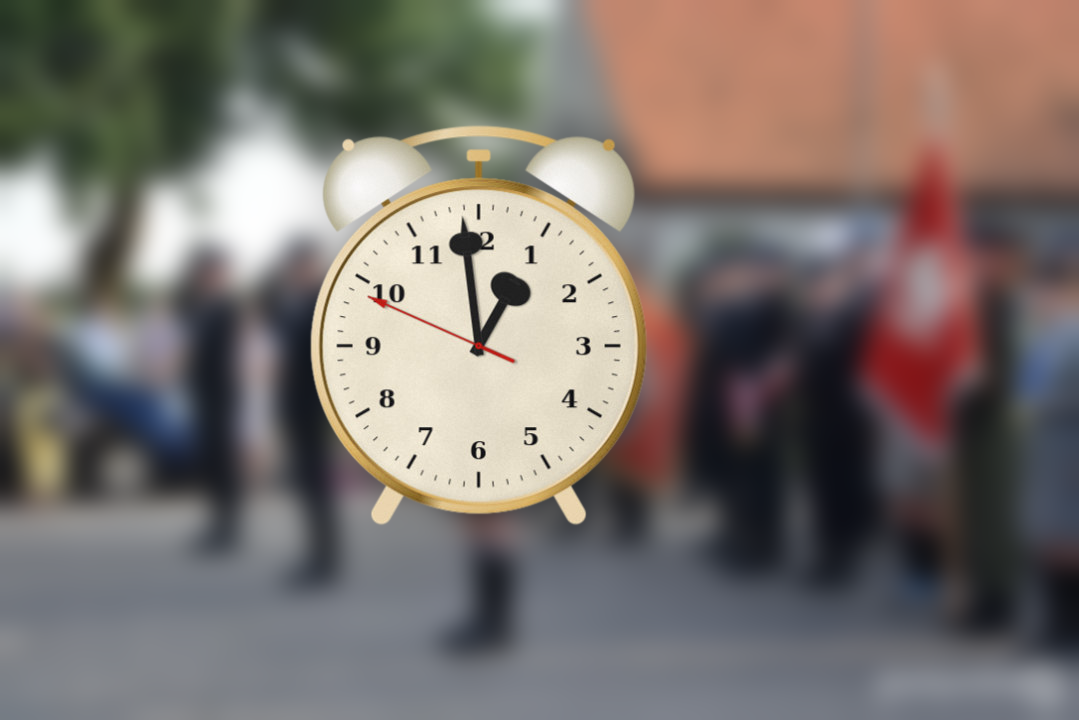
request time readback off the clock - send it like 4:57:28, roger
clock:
12:58:49
